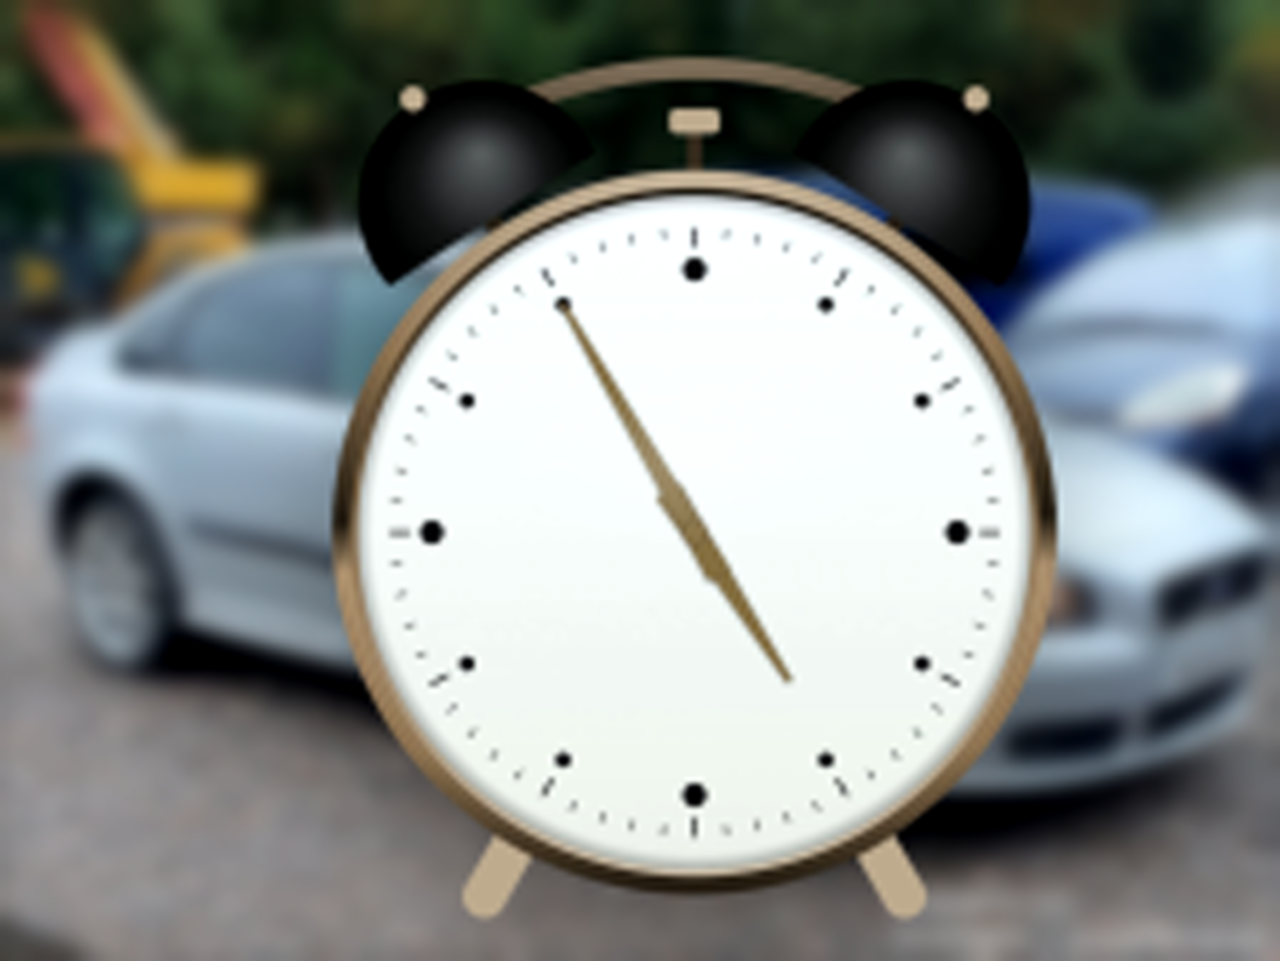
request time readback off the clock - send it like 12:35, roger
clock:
4:55
